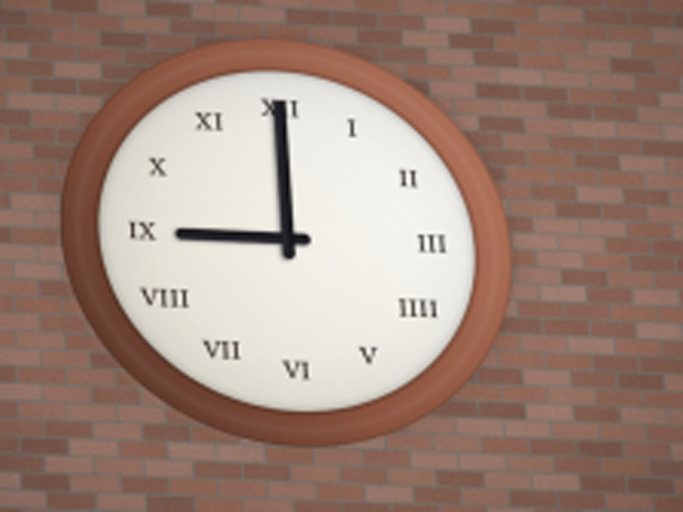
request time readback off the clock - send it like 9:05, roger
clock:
9:00
